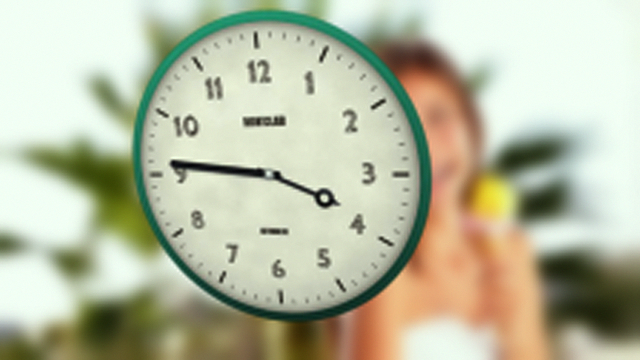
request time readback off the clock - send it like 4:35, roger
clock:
3:46
